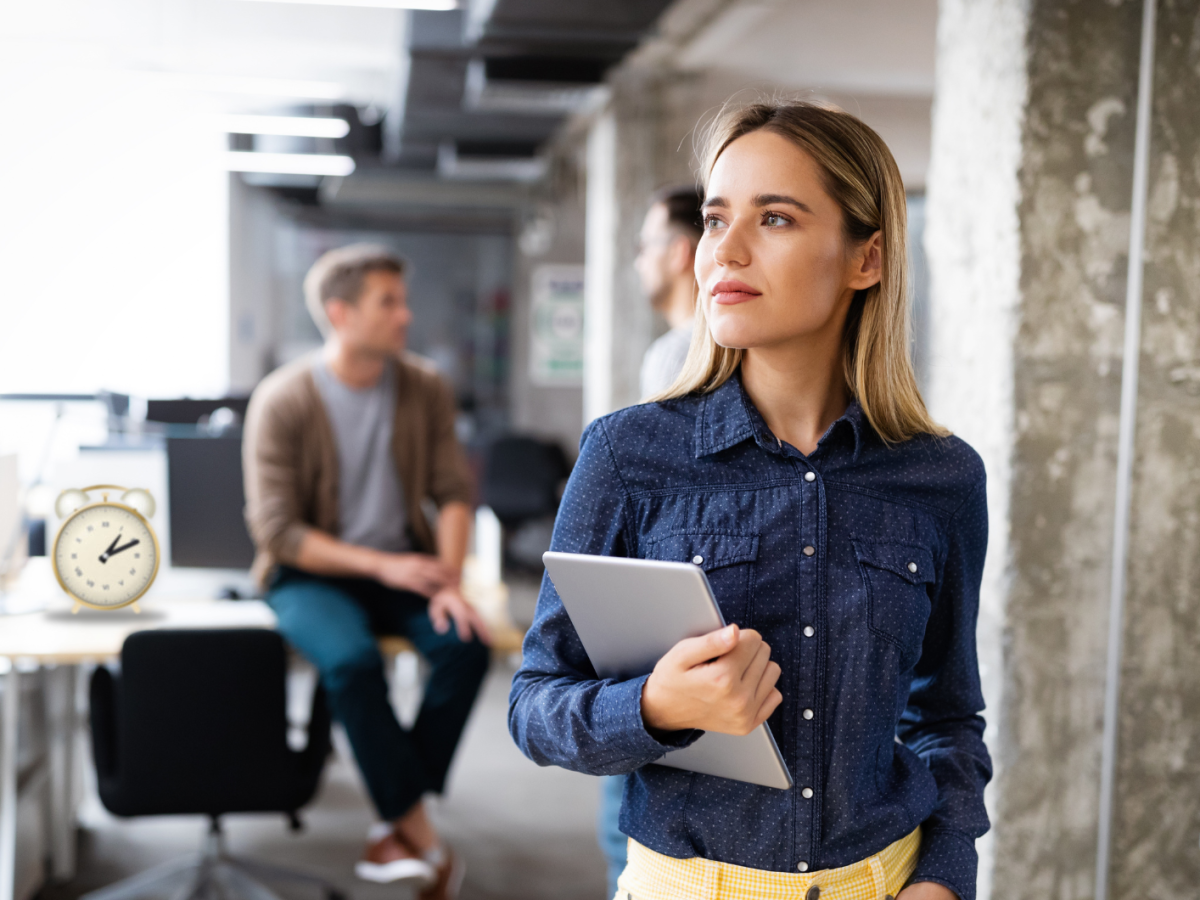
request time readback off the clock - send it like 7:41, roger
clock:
1:11
